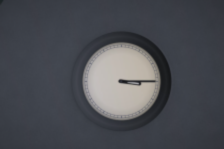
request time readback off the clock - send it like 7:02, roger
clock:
3:15
